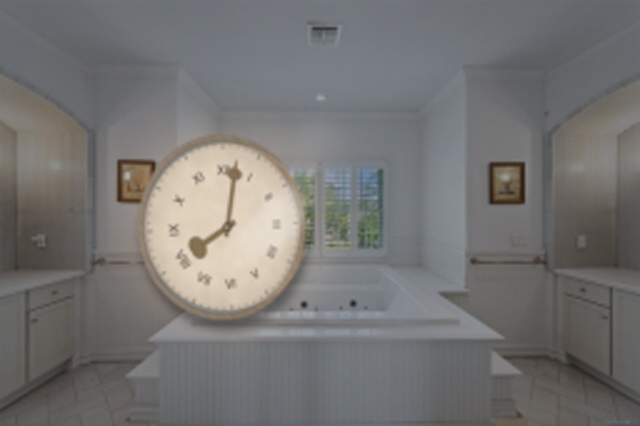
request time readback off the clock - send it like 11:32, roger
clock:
8:02
